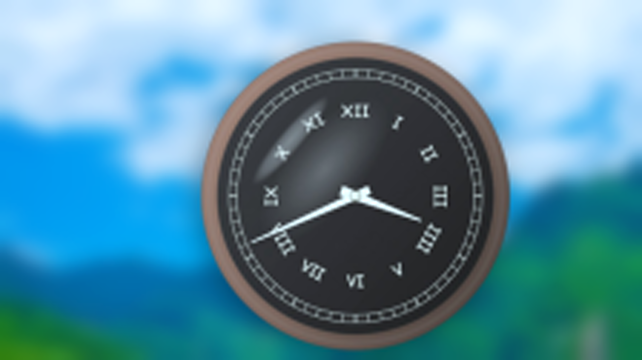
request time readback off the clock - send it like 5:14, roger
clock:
3:41
